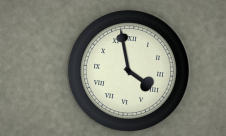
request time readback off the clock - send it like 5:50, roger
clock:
3:57
